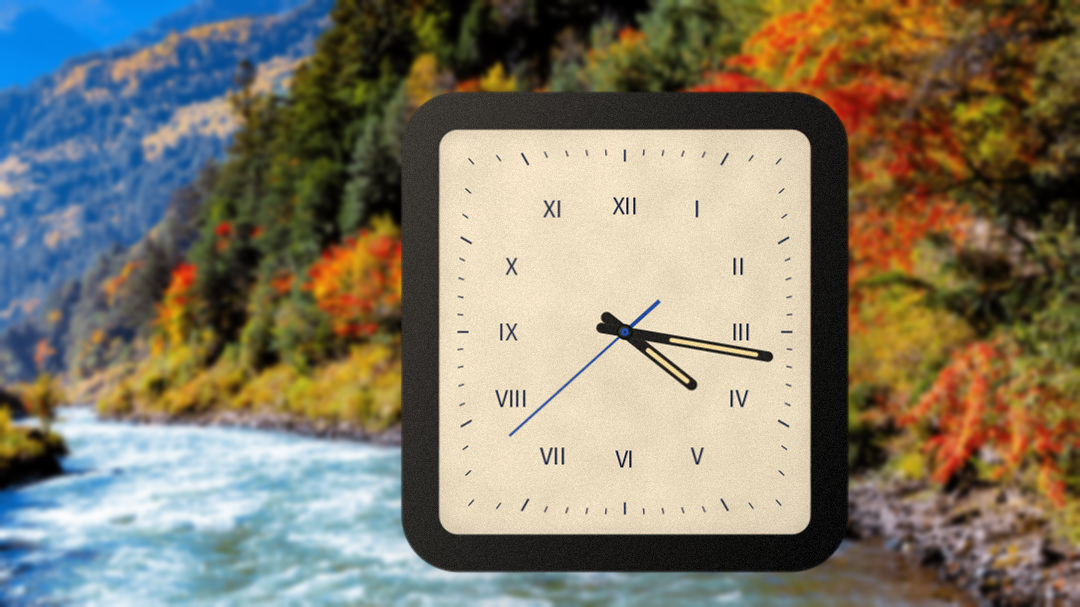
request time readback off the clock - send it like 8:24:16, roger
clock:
4:16:38
